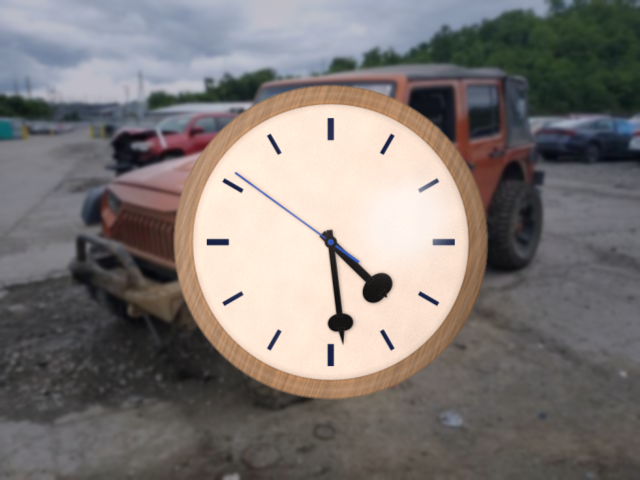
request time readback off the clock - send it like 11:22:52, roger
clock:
4:28:51
